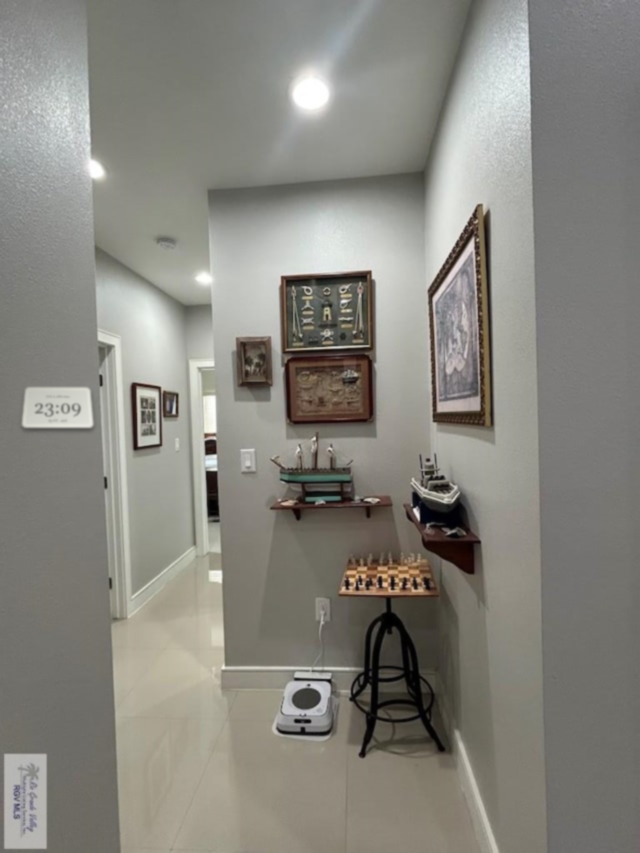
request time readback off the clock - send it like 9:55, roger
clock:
23:09
